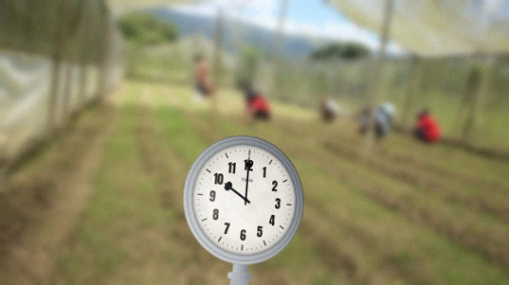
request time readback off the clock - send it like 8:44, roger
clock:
10:00
